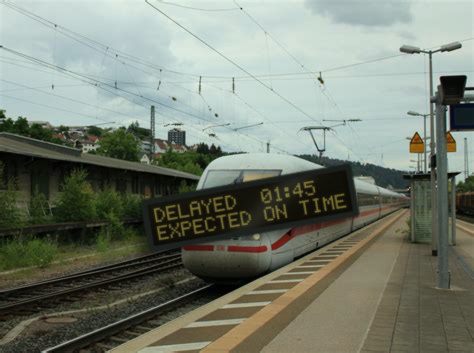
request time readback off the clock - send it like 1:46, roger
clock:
1:45
